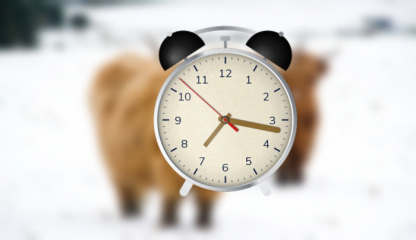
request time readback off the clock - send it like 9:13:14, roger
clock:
7:16:52
